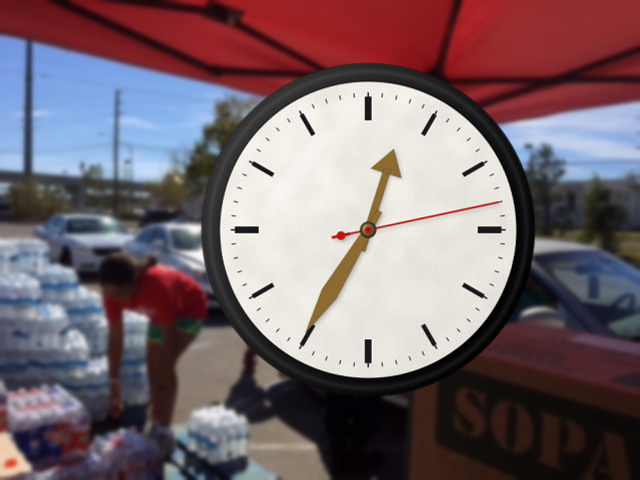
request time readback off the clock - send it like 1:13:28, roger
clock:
12:35:13
